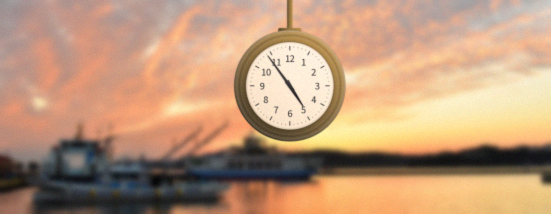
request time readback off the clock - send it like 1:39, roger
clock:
4:54
